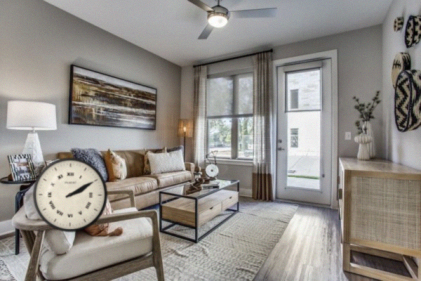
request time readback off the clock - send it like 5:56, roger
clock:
2:10
